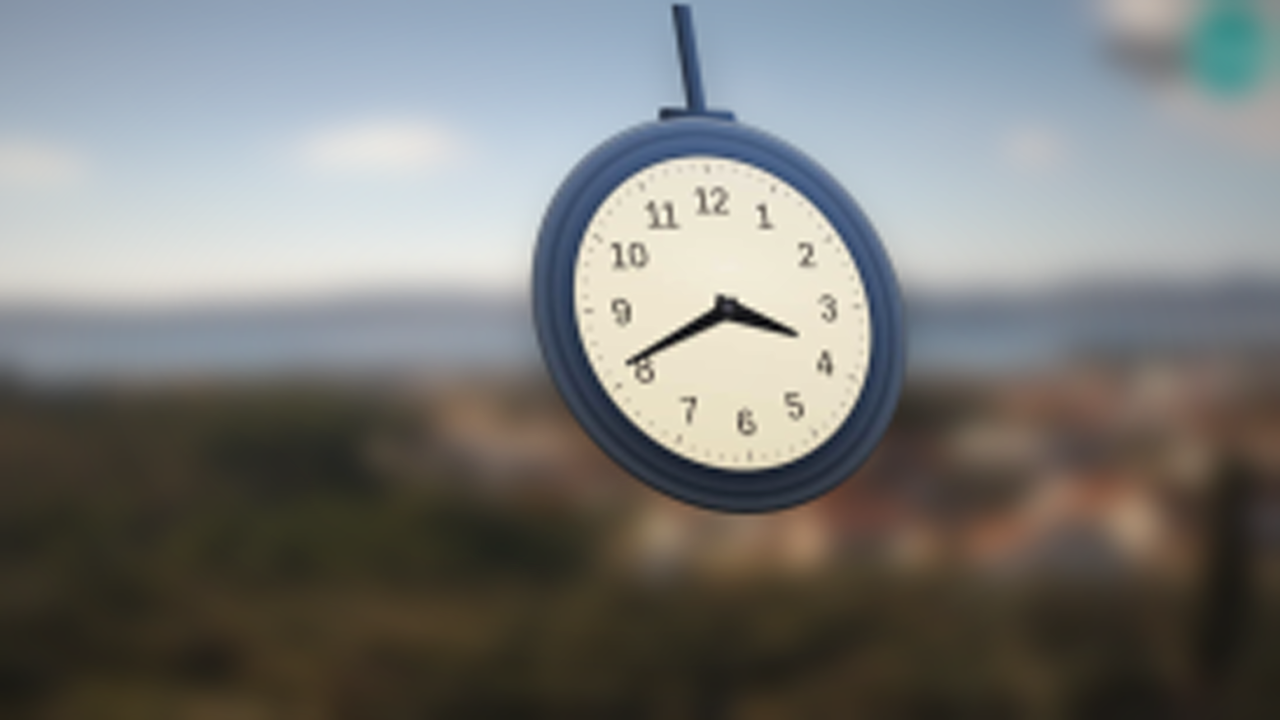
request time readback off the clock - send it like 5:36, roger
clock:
3:41
